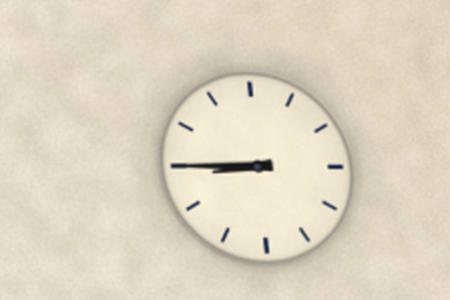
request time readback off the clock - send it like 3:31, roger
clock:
8:45
